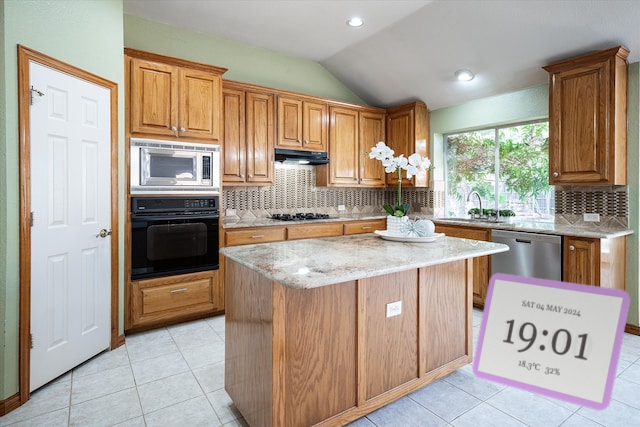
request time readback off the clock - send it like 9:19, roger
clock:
19:01
